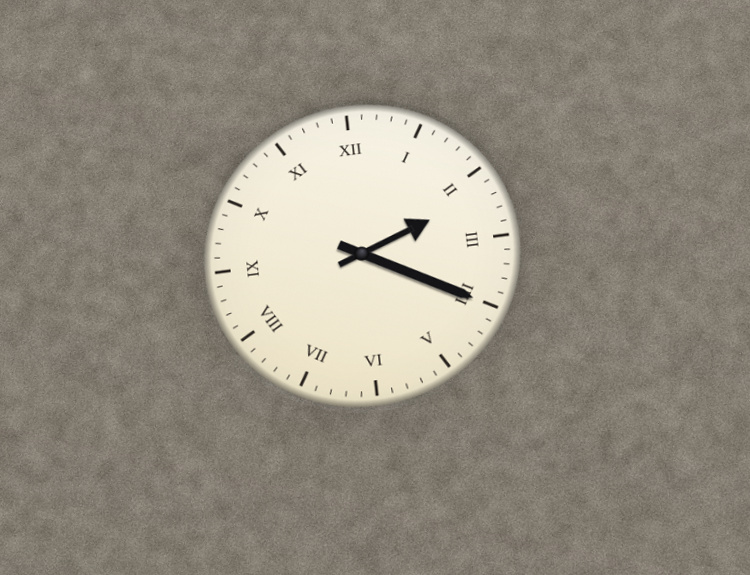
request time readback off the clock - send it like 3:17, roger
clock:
2:20
